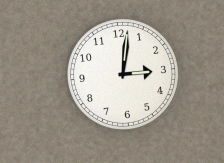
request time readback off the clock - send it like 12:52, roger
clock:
3:02
